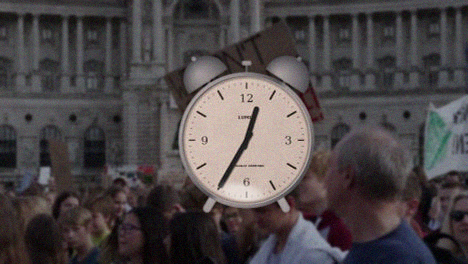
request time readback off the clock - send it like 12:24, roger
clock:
12:35
